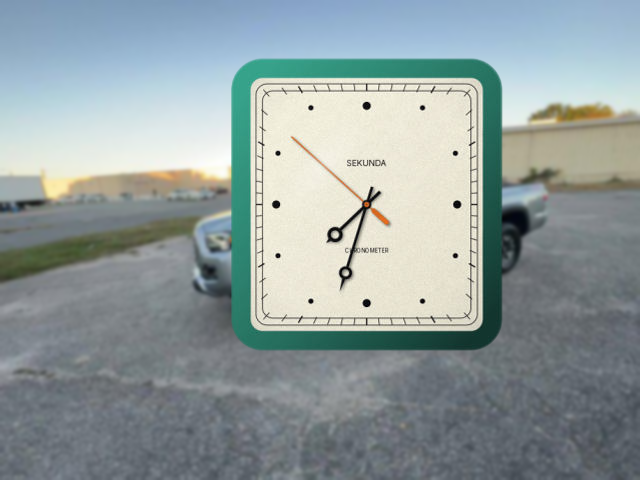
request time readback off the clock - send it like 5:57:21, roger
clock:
7:32:52
